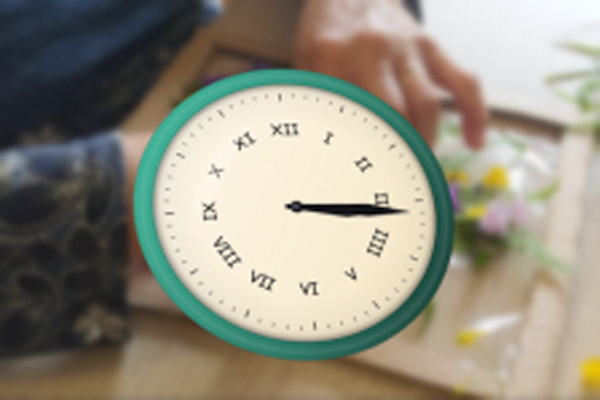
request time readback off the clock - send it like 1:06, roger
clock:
3:16
